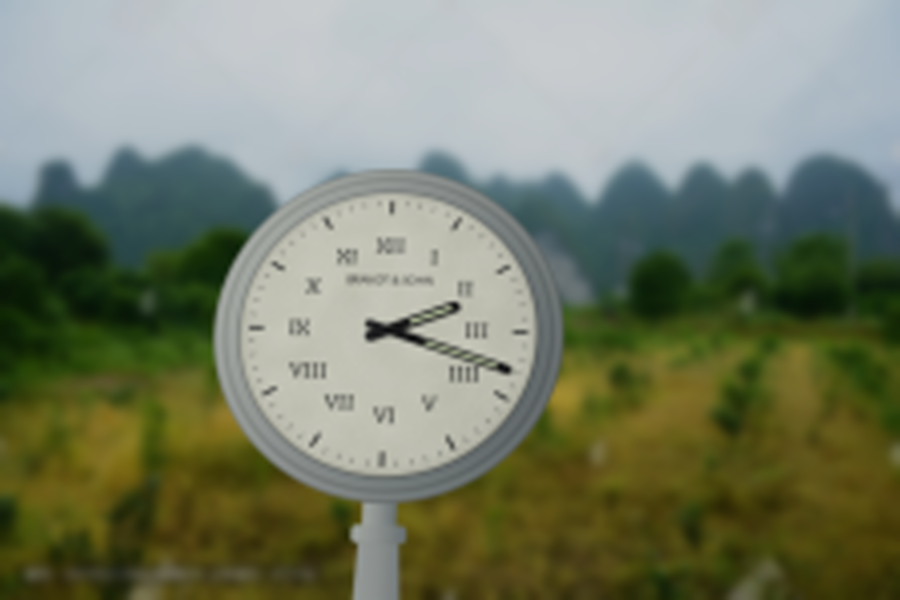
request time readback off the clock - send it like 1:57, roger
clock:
2:18
